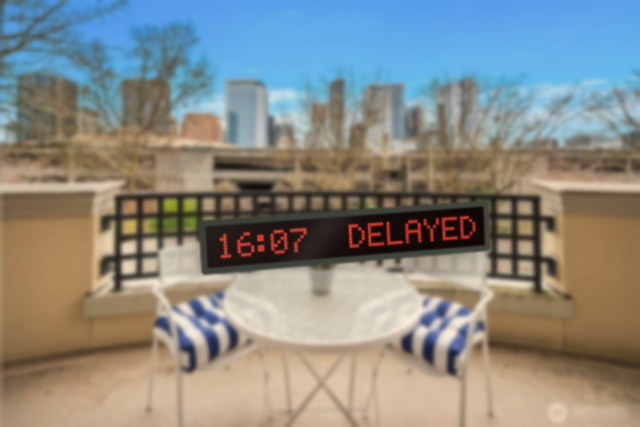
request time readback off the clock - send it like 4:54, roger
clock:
16:07
